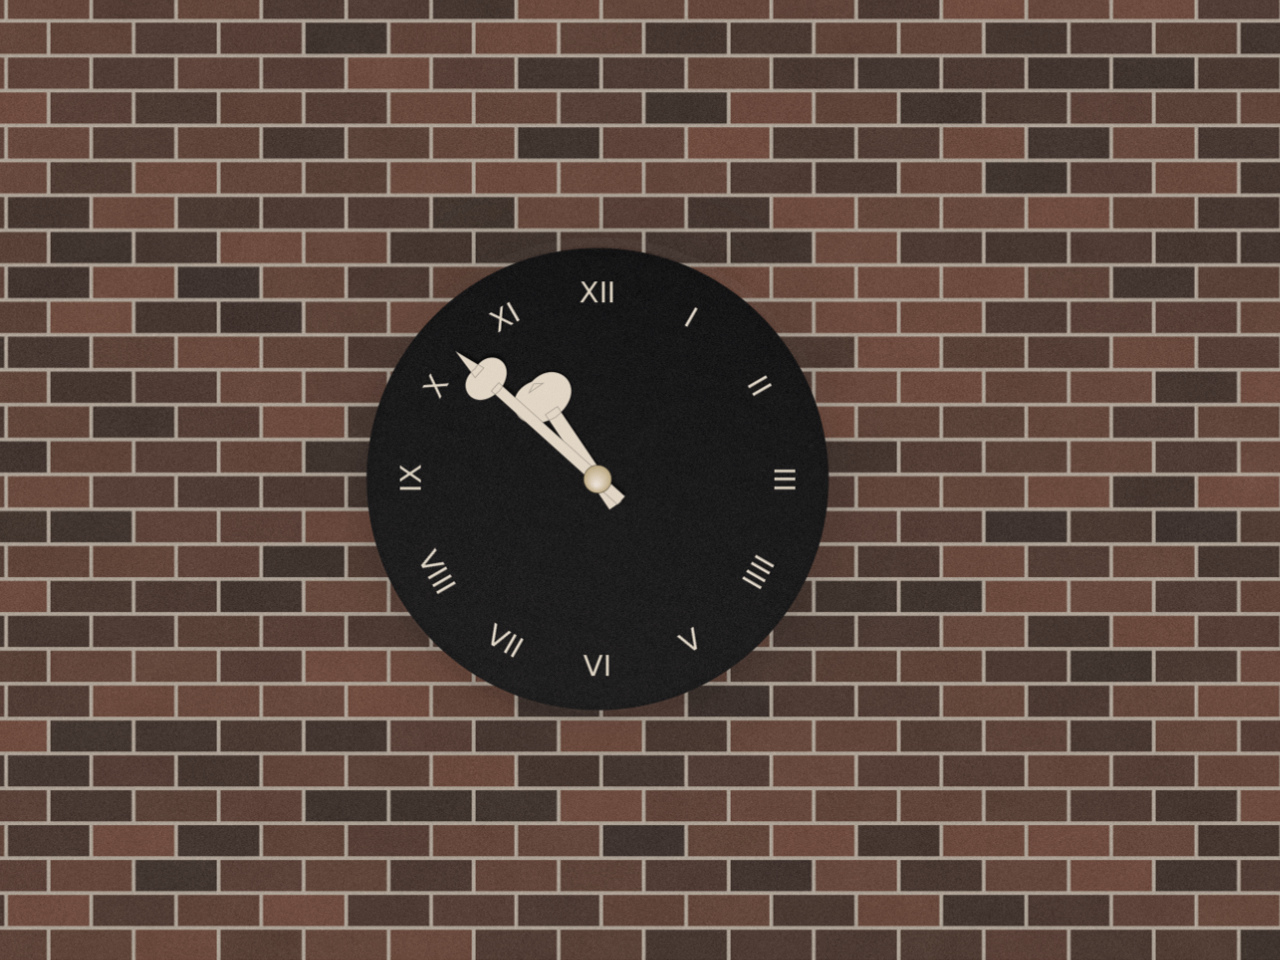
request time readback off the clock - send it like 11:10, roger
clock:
10:52
